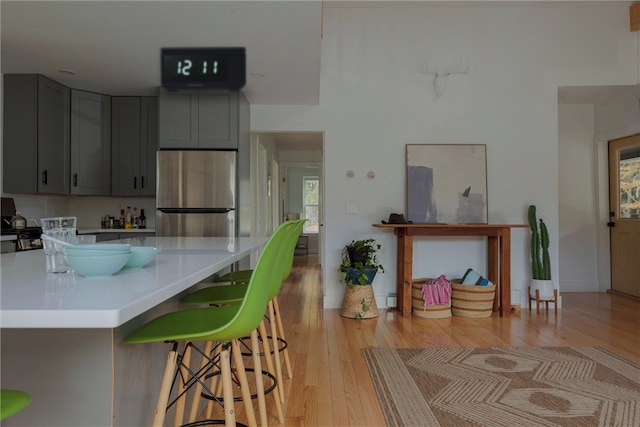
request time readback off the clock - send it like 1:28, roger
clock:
12:11
